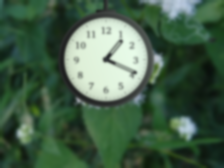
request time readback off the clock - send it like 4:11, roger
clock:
1:19
